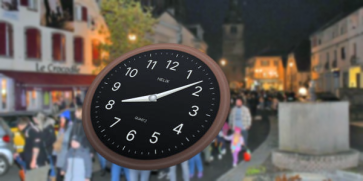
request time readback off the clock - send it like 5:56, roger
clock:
8:08
